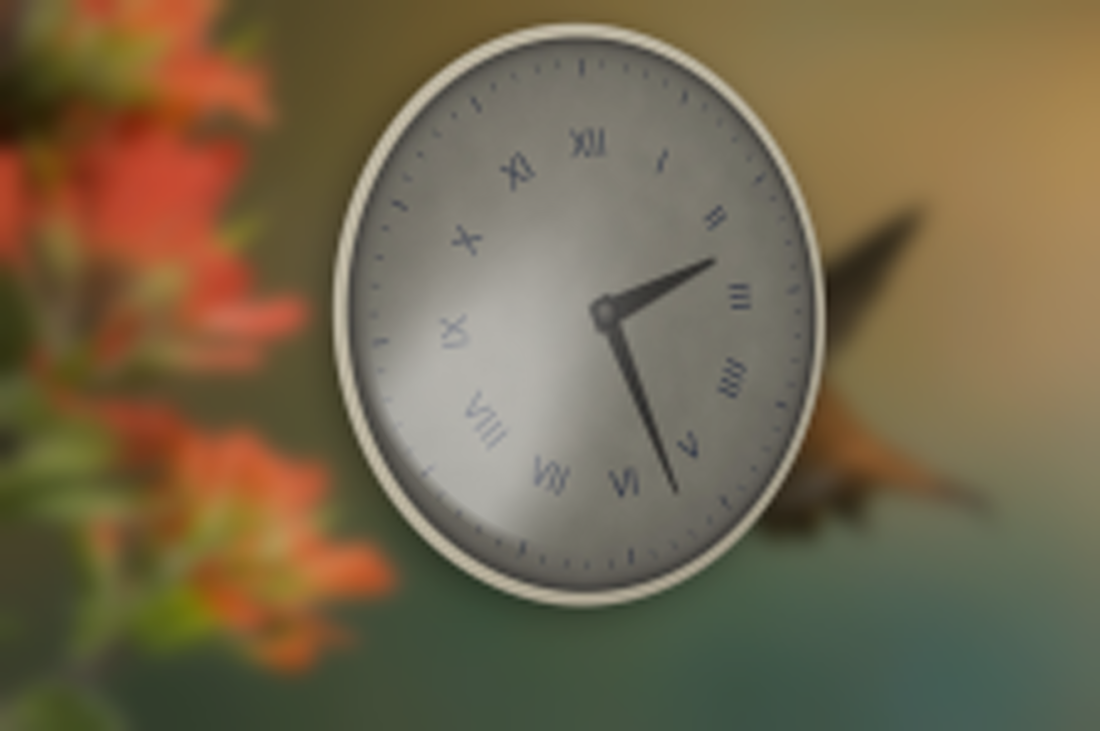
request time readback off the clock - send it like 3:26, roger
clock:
2:27
